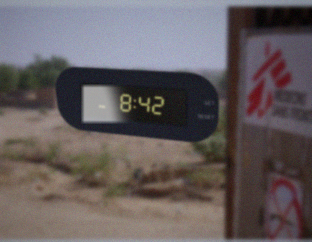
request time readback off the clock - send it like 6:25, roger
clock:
8:42
